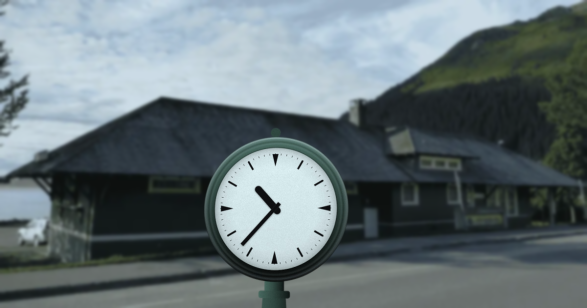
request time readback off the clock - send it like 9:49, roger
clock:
10:37
